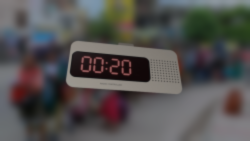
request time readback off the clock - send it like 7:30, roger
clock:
0:20
